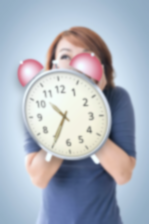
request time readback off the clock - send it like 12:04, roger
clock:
10:35
